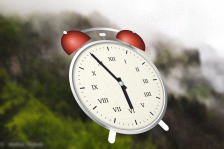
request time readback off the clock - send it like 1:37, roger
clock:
5:55
